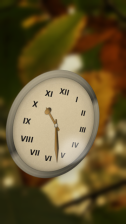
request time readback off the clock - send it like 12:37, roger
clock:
10:27
